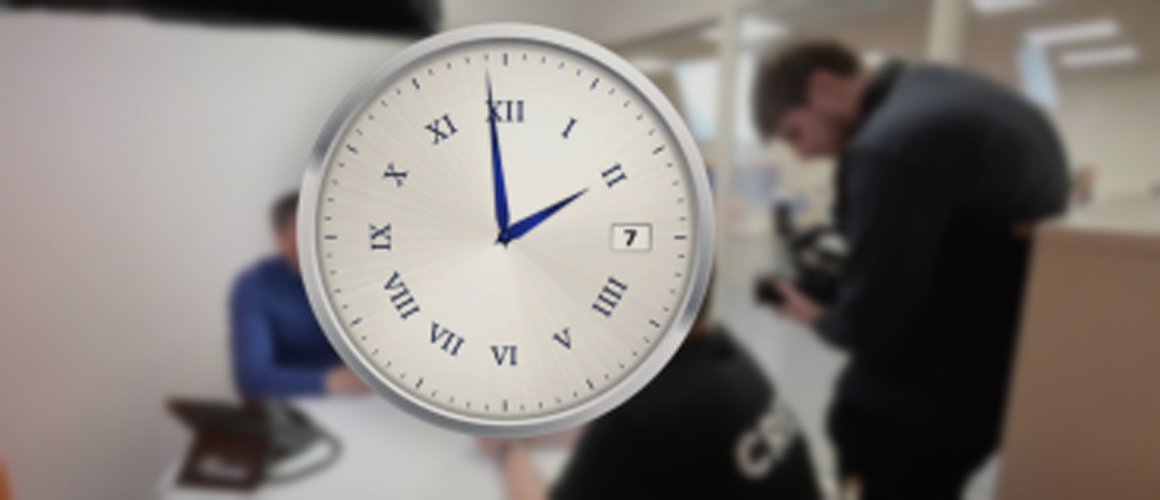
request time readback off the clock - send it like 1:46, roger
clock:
1:59
